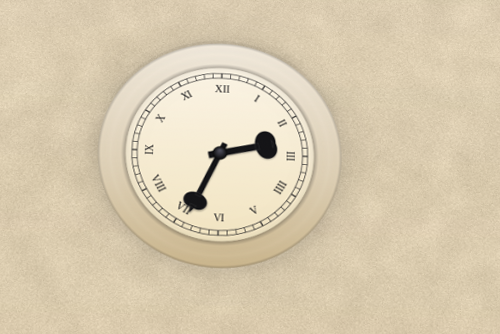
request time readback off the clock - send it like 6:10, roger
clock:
2:34
